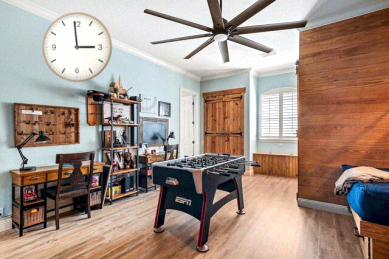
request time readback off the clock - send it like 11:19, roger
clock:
2:59
